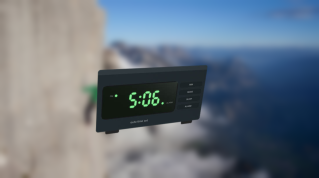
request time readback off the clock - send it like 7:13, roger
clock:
5:06
